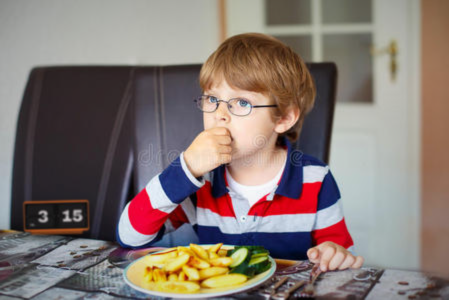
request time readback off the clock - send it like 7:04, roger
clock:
3:15
